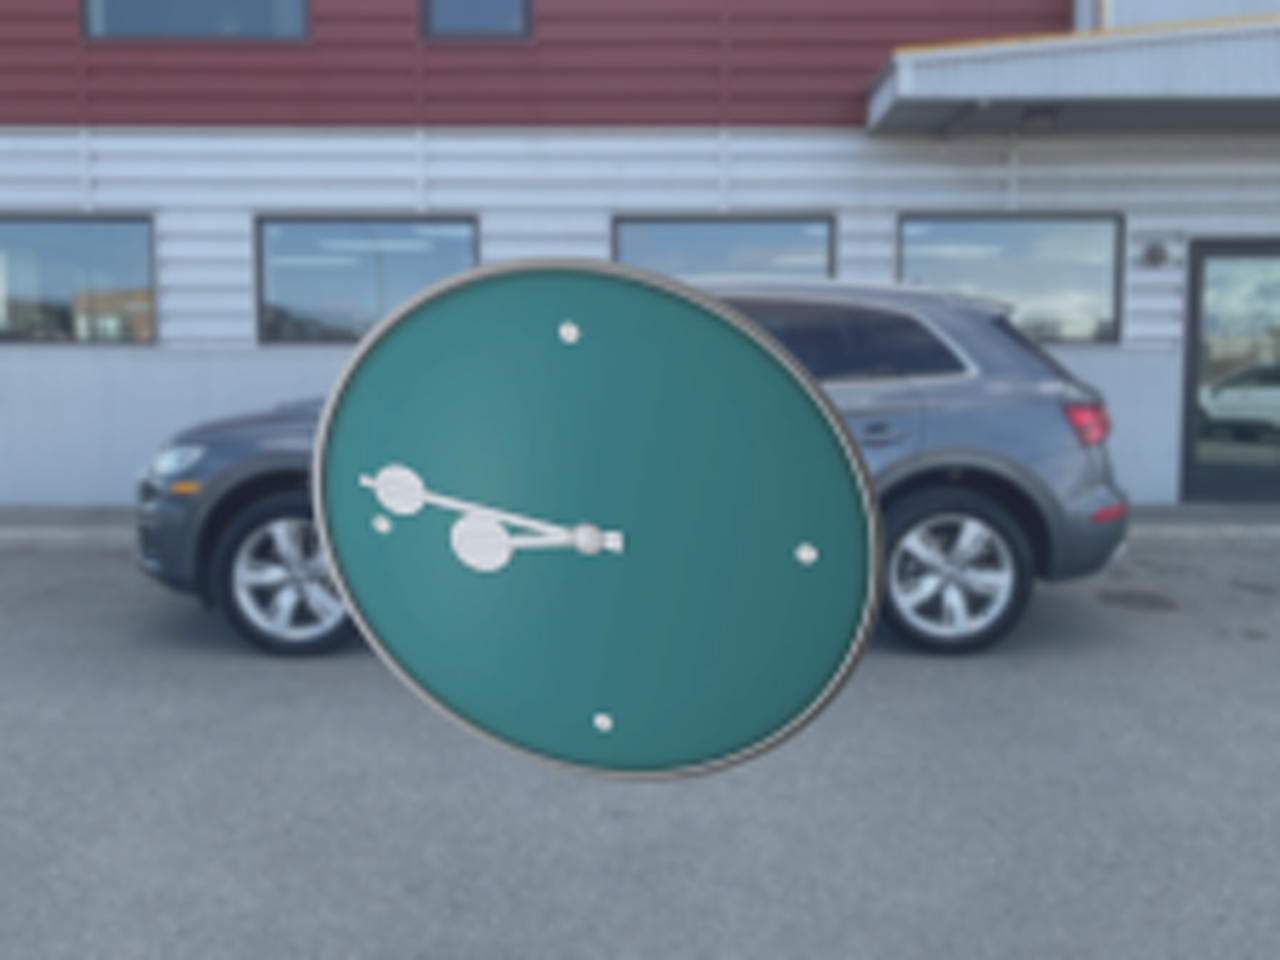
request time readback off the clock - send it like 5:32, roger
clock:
8:47
